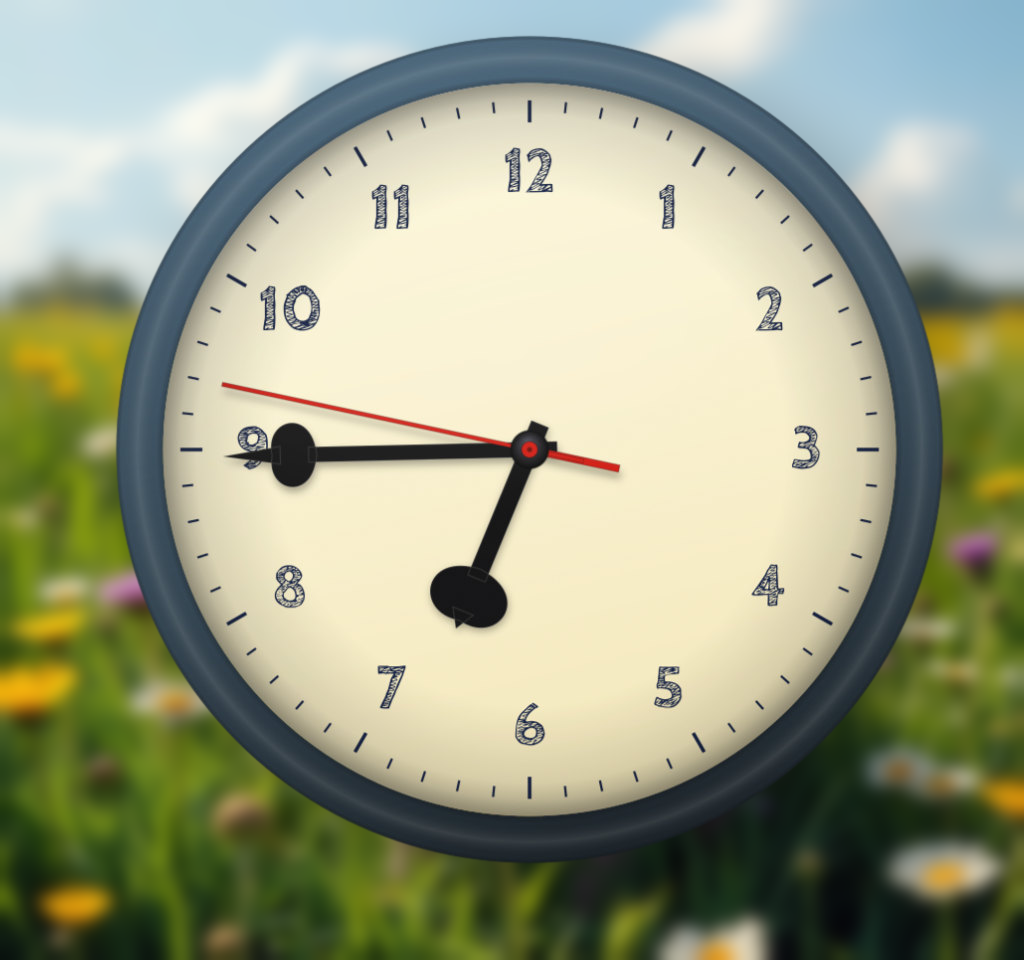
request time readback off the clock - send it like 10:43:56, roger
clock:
6:44:47
